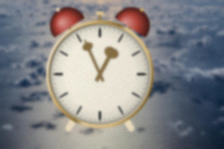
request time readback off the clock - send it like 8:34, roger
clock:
12:56
